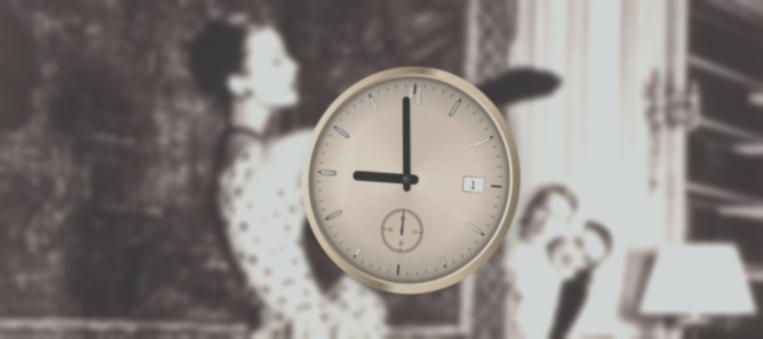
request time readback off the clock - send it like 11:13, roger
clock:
8:59
